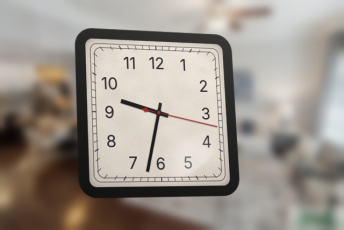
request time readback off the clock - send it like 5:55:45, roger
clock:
9:32:17
